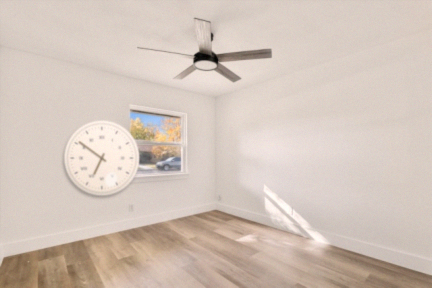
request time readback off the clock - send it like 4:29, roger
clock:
6:51
